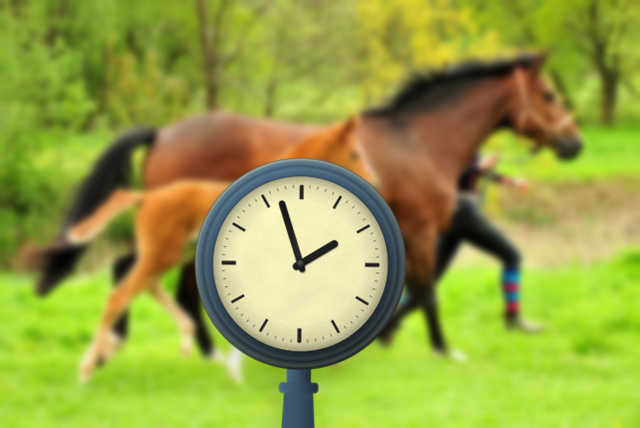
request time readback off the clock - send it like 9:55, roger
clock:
1:57
